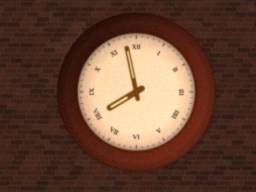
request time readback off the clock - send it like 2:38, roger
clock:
7:58
